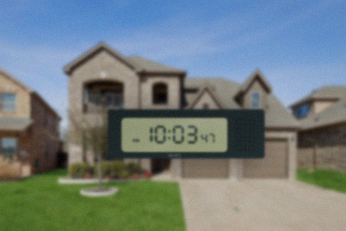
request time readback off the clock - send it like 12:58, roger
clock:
10:03
